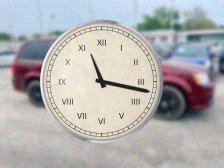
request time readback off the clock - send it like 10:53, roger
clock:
11:17
